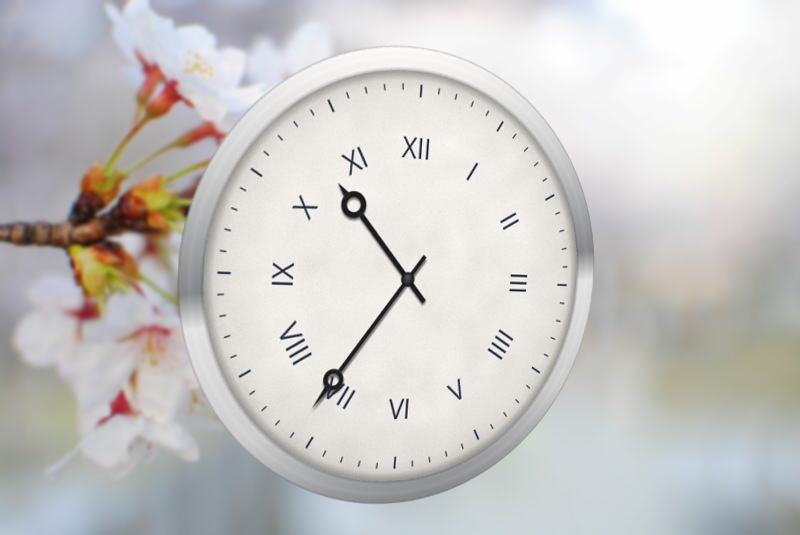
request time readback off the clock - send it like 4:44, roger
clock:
10:36
